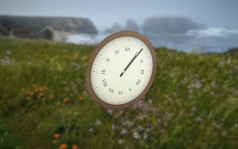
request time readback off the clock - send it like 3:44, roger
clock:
1:06
